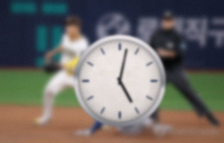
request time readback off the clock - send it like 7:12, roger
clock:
5:02
